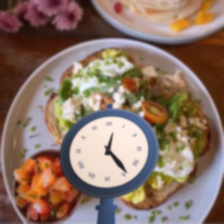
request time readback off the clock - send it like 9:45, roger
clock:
12:24
